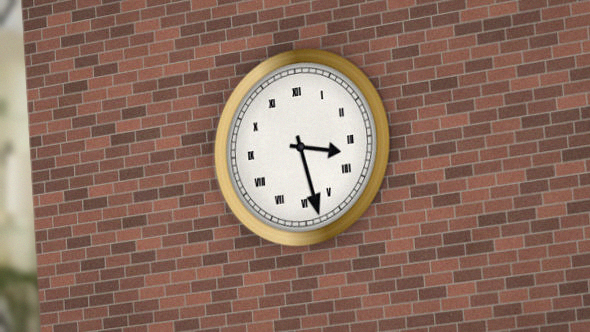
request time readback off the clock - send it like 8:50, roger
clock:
3:28
